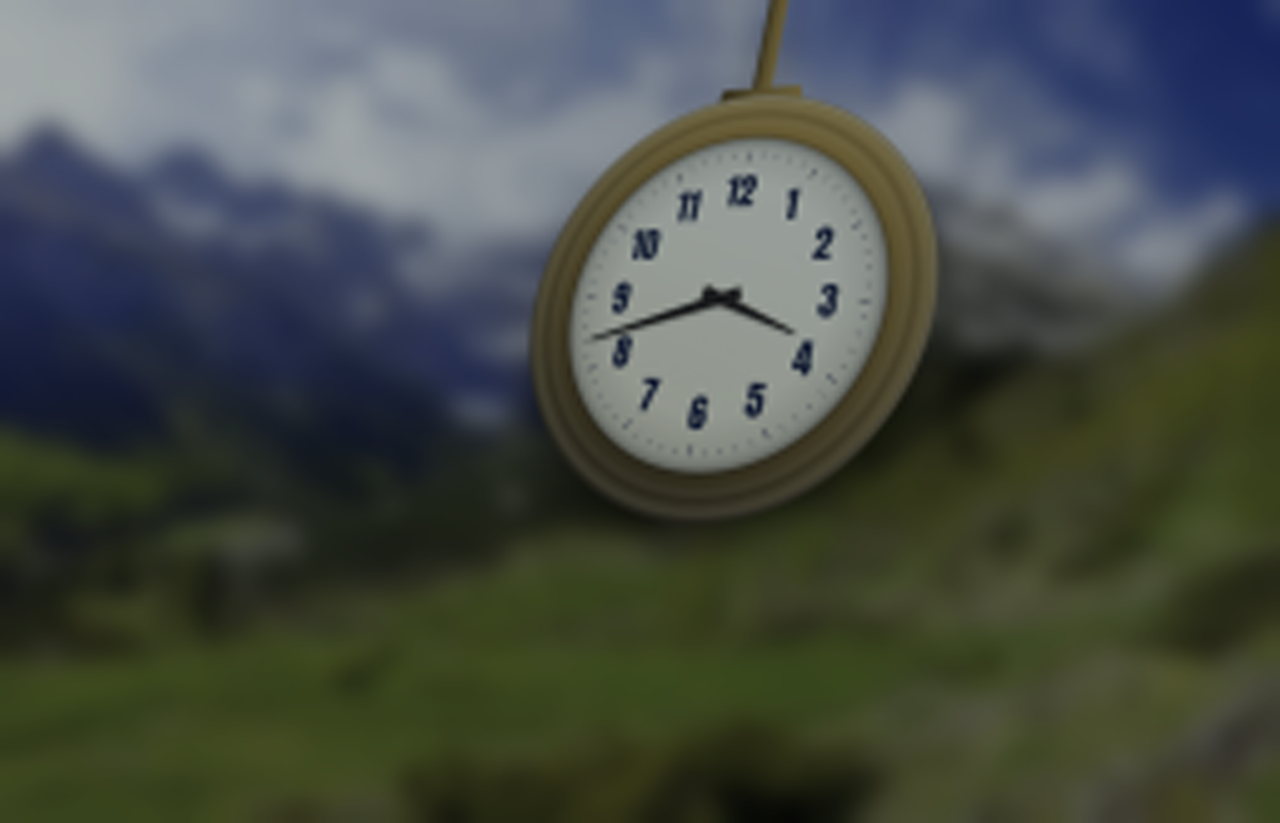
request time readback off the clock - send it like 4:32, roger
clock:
3:42
